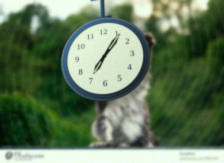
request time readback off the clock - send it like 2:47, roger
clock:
7:06
